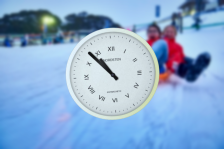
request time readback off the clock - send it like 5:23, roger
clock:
10:53
